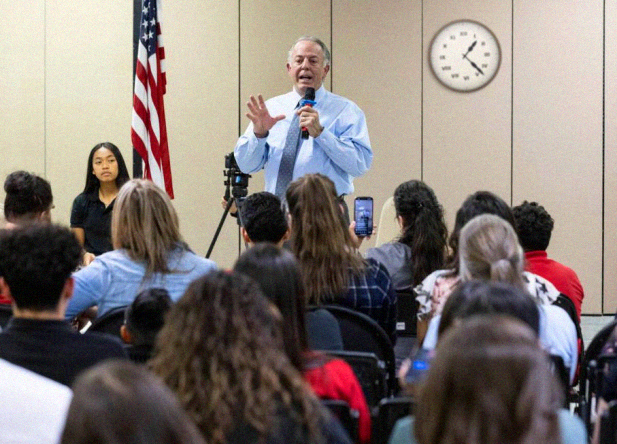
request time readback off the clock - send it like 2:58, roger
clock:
1:23
